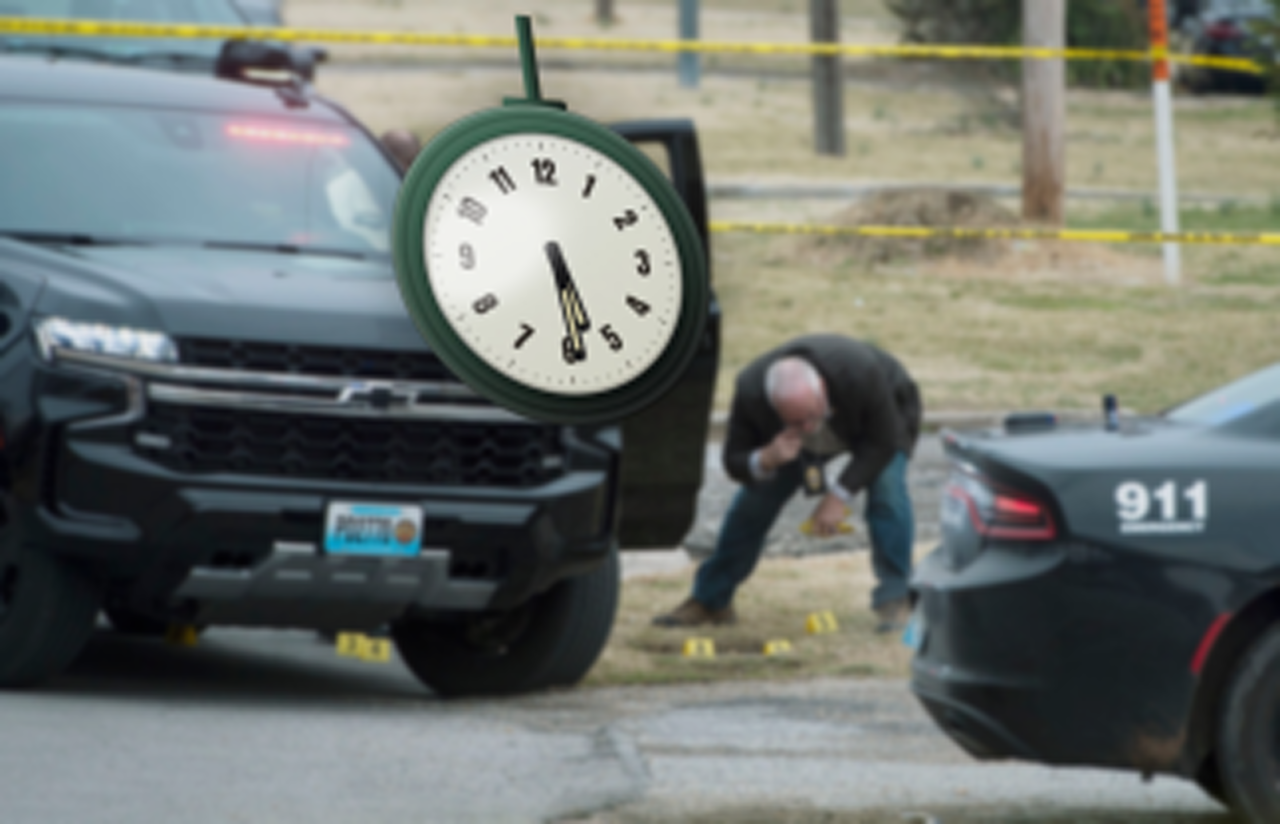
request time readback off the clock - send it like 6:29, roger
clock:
5:29
